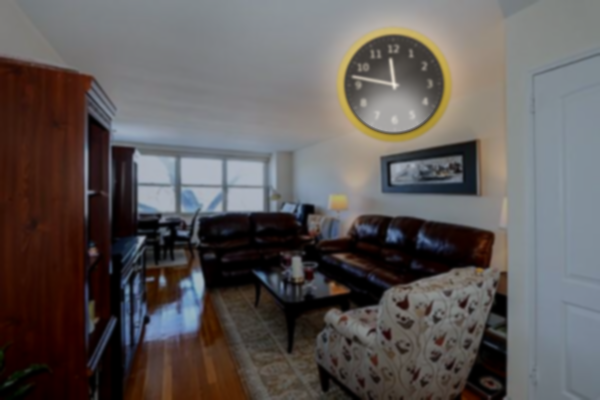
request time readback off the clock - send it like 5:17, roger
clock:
11:47
